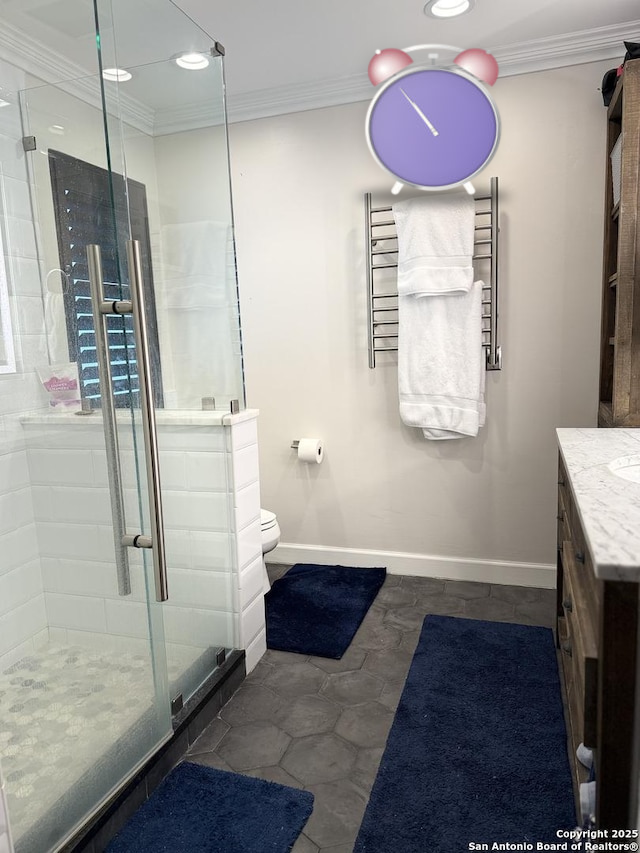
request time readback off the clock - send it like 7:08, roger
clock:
10:54
